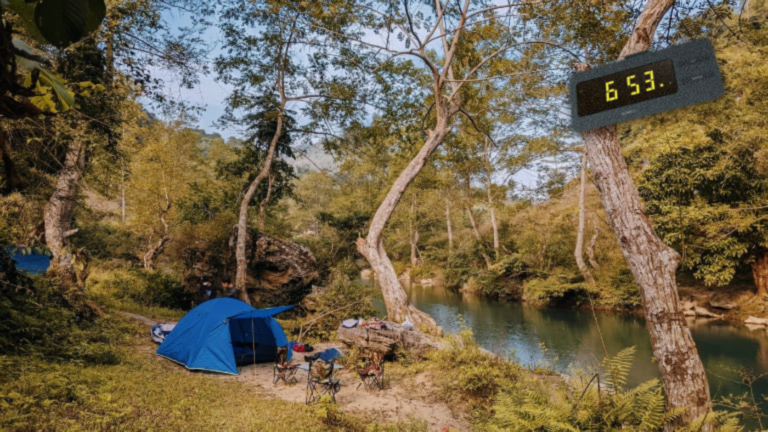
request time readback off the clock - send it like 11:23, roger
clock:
6:53
